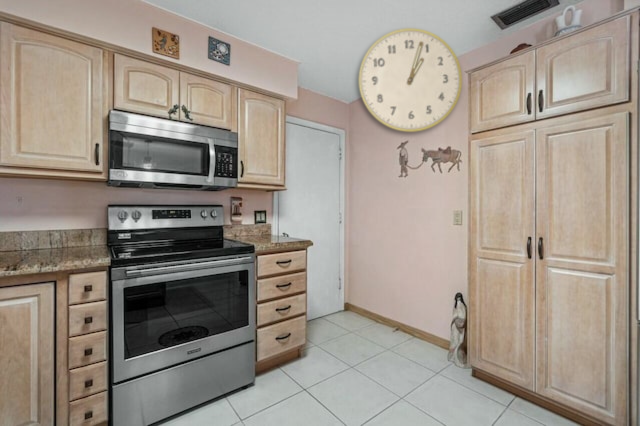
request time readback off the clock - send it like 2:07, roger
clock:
1:03
